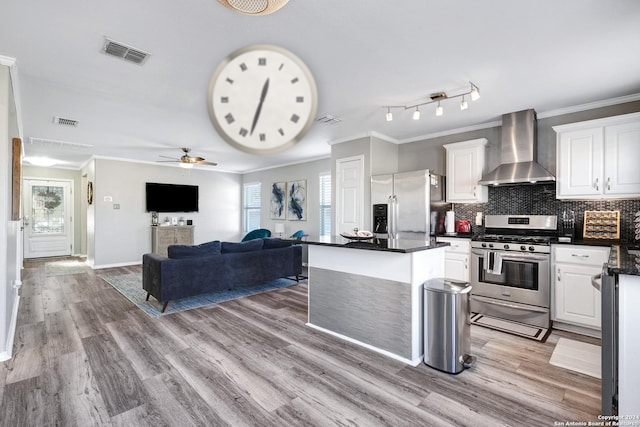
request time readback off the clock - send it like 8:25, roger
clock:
12:33
